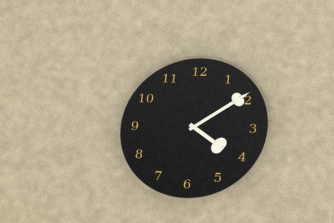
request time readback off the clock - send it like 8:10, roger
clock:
4:09
